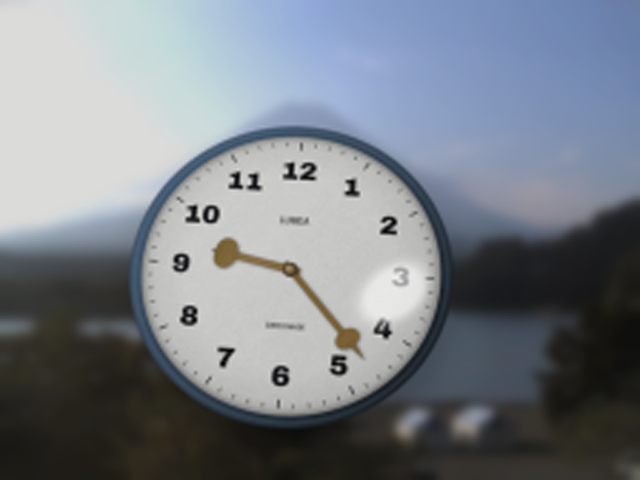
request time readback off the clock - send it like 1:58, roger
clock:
9:23
